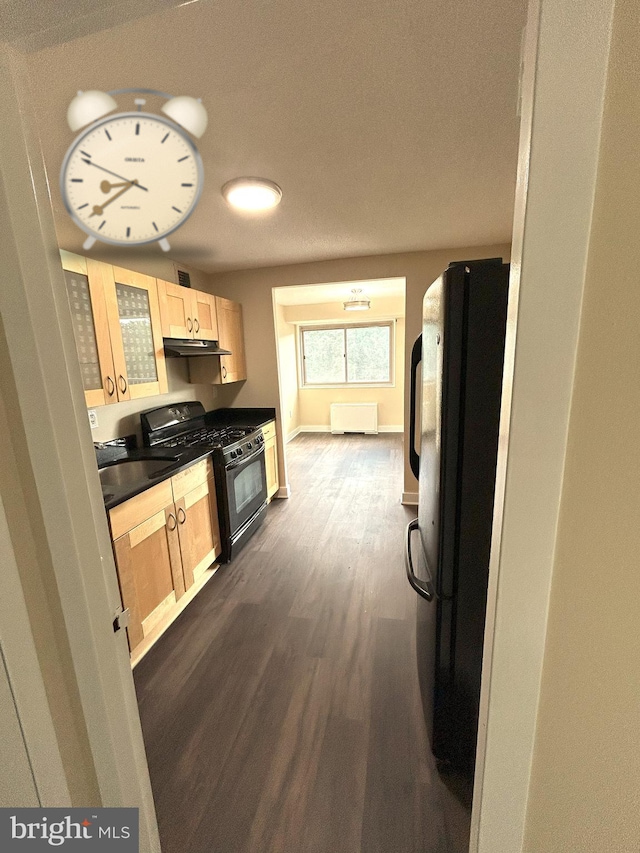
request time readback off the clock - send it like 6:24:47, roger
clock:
8:37:49
